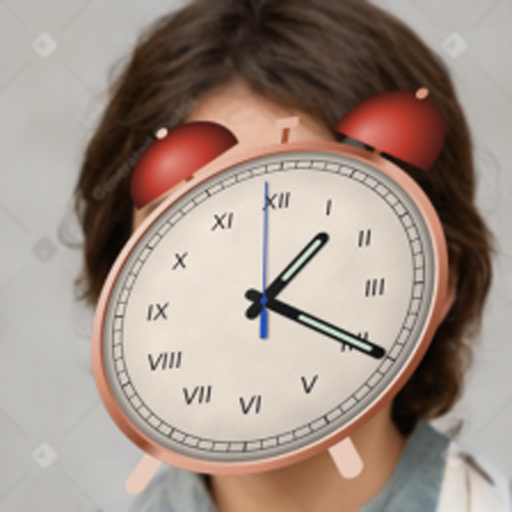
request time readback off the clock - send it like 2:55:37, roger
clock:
1:19:59
